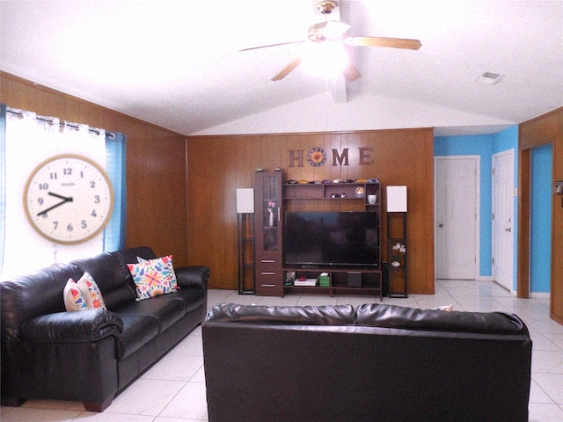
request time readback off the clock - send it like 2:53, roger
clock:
9:41
